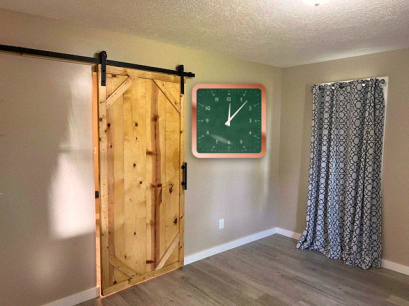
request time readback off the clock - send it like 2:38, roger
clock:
12:07
